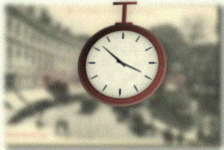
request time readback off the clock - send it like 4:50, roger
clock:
3:52
